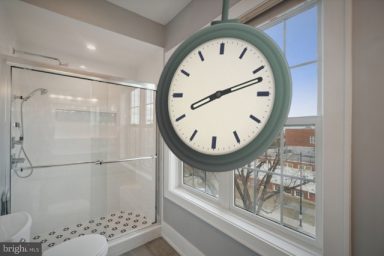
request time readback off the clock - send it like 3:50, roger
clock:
8:12
